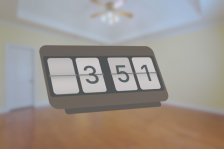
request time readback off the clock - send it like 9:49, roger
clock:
3:51
